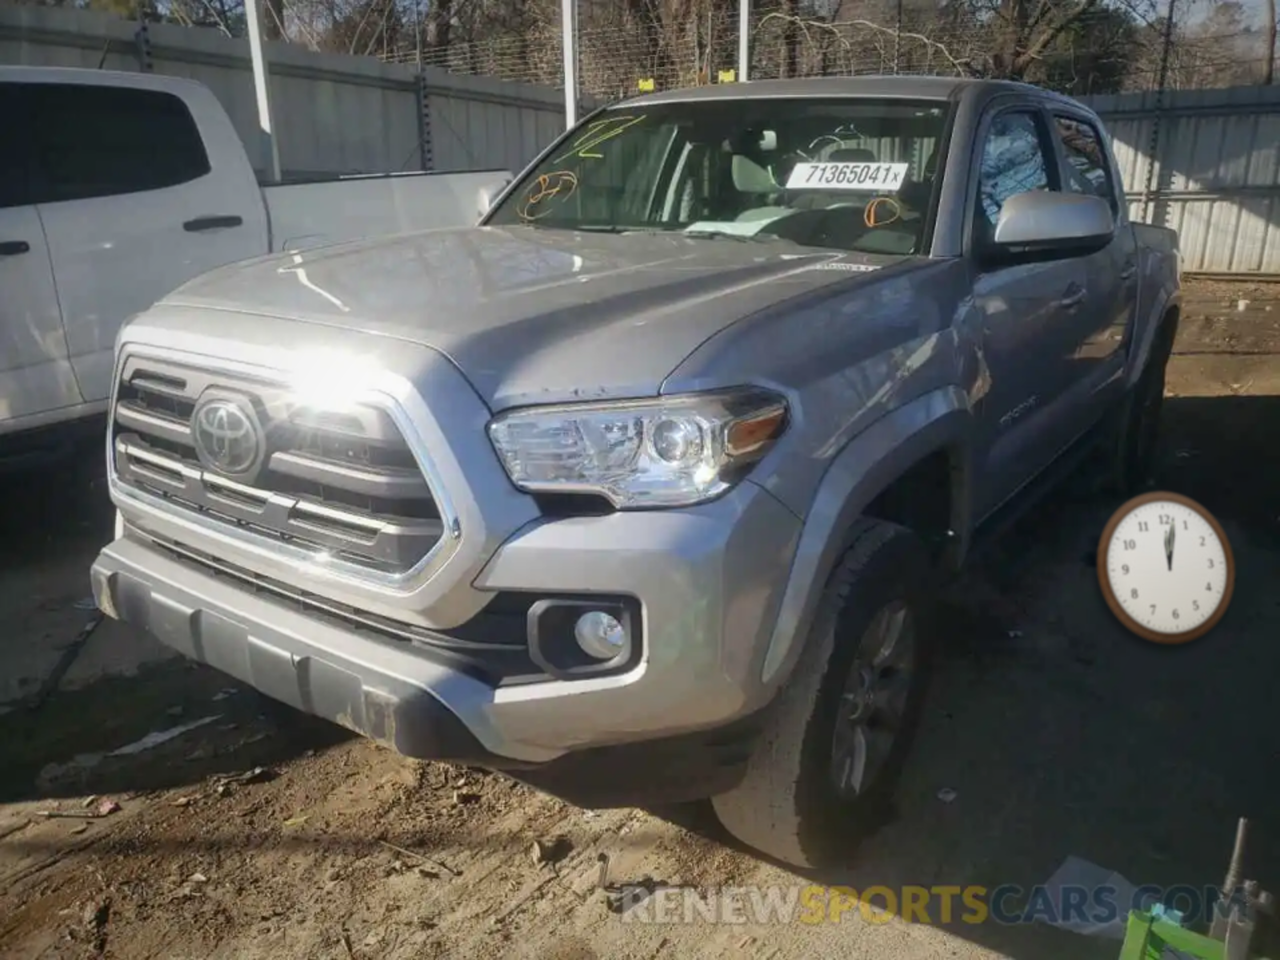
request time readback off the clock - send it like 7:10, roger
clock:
12:02
